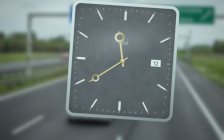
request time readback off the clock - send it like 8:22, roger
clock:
11:39
